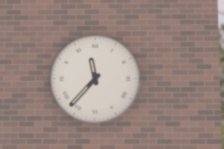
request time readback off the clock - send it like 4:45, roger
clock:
11:37
